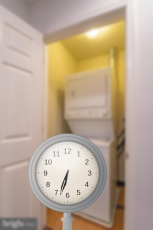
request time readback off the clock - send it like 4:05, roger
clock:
6:33
